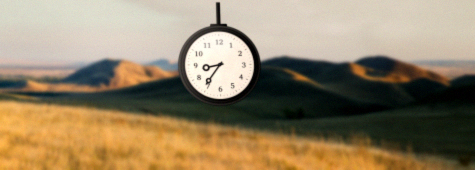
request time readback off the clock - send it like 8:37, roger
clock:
8:36
